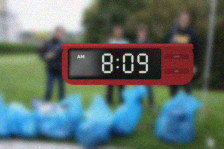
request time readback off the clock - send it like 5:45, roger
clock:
8:09
